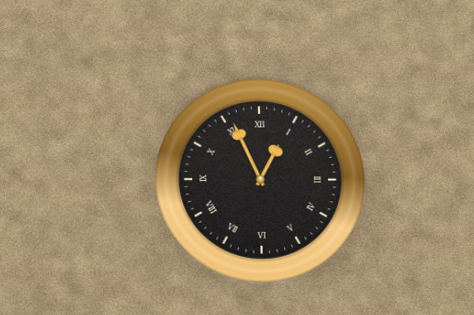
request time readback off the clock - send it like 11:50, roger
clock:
12:56
